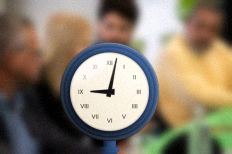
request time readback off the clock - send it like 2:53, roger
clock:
9:02
